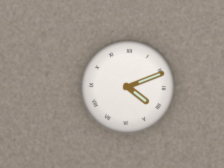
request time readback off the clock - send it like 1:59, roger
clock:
4:11
